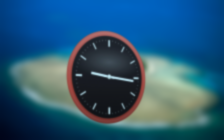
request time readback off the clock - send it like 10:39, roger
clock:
9:16
